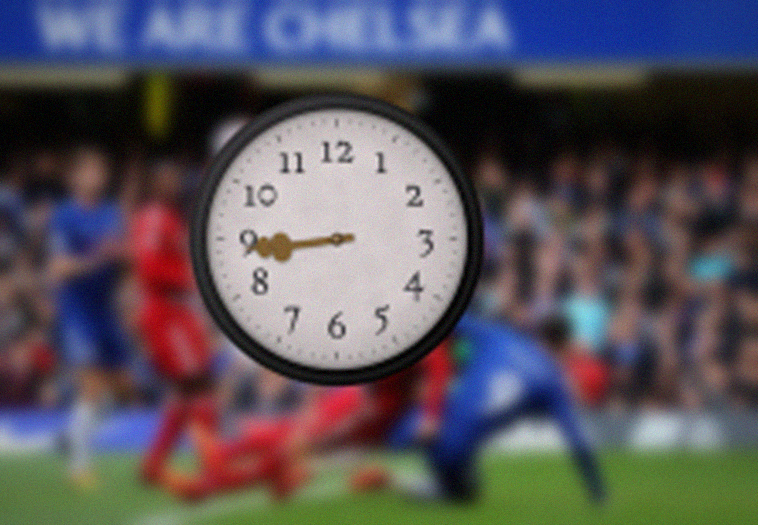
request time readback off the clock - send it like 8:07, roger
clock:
8:44
